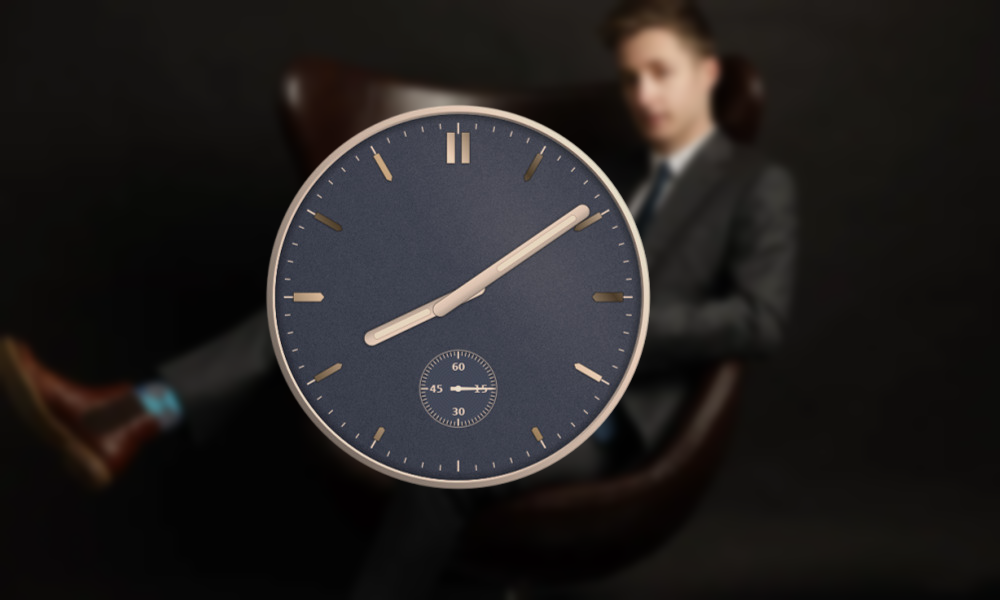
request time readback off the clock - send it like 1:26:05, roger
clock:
8:09:15
